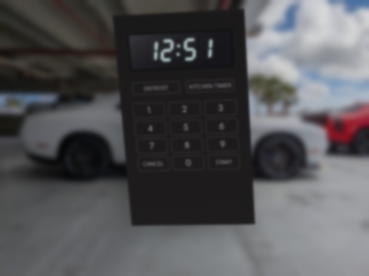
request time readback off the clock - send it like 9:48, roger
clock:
12:51
